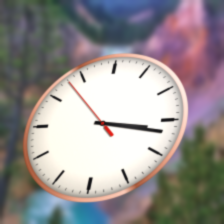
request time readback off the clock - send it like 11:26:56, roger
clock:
3:16:53
